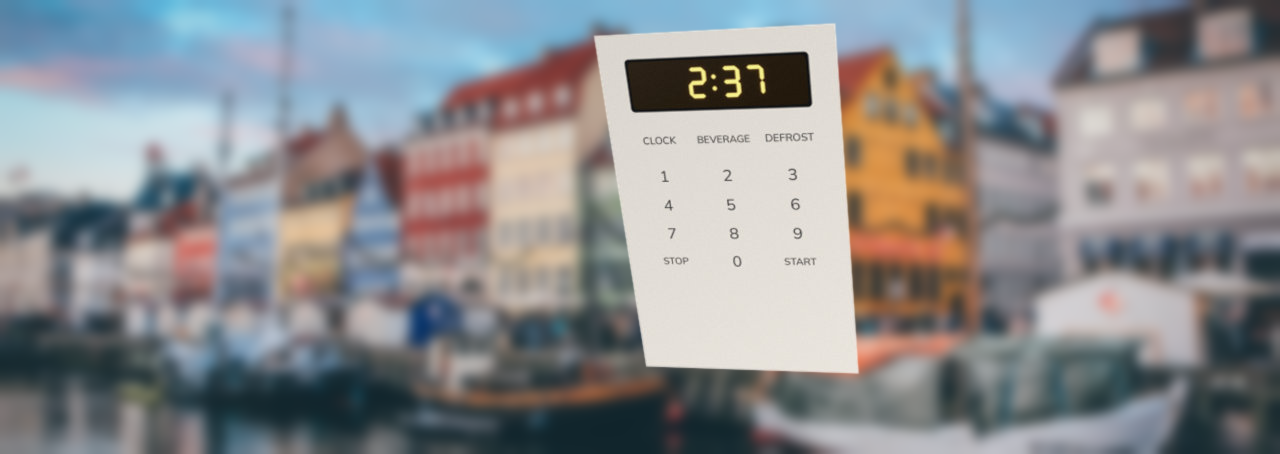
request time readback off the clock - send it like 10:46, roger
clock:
2:37
